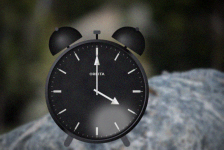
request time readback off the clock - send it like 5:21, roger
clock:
4:00
